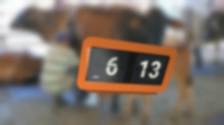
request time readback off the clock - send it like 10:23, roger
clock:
6:13
